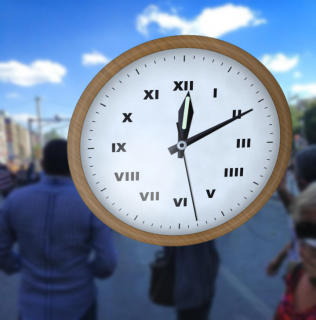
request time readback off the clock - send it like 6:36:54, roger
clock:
12:10:28
